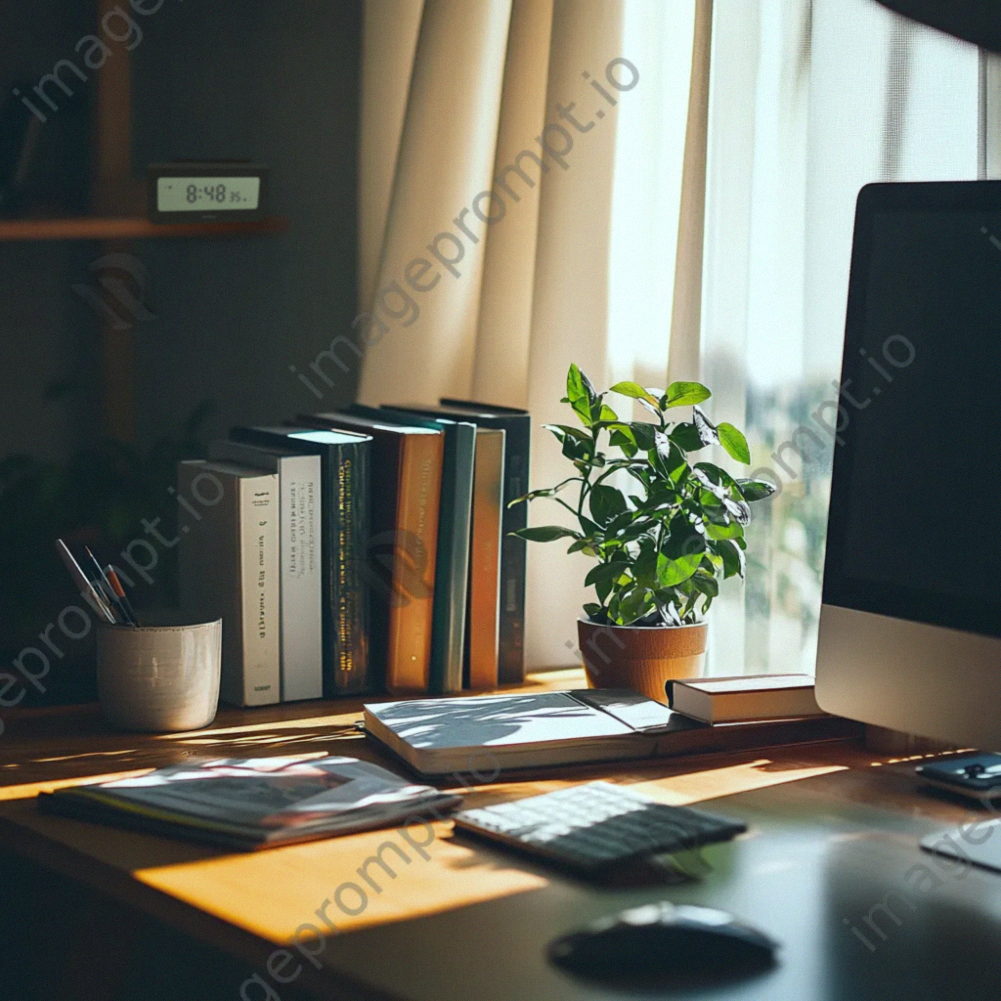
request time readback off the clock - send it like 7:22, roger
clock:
8:48
